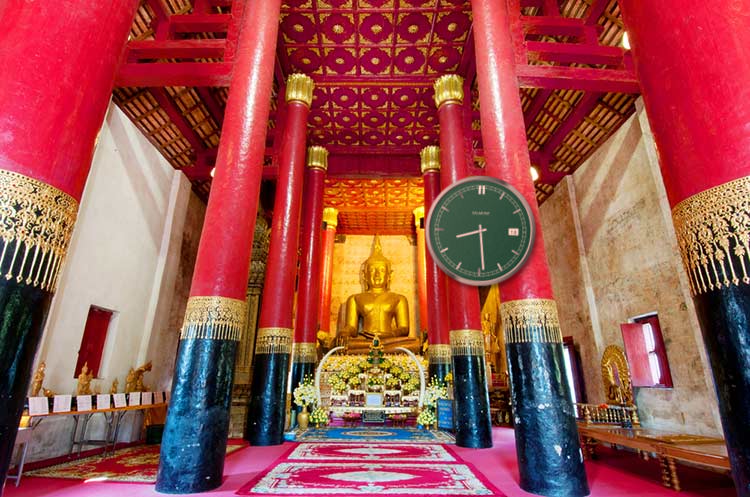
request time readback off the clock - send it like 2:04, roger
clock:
8:29
